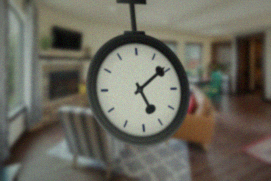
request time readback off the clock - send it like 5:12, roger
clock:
5:09
